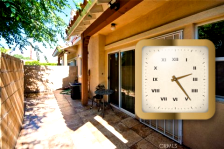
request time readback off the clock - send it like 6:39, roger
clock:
2:24
